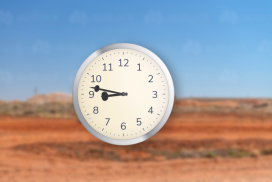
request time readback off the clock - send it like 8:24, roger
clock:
8:47
